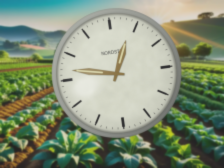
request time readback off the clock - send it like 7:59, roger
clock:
12:47
